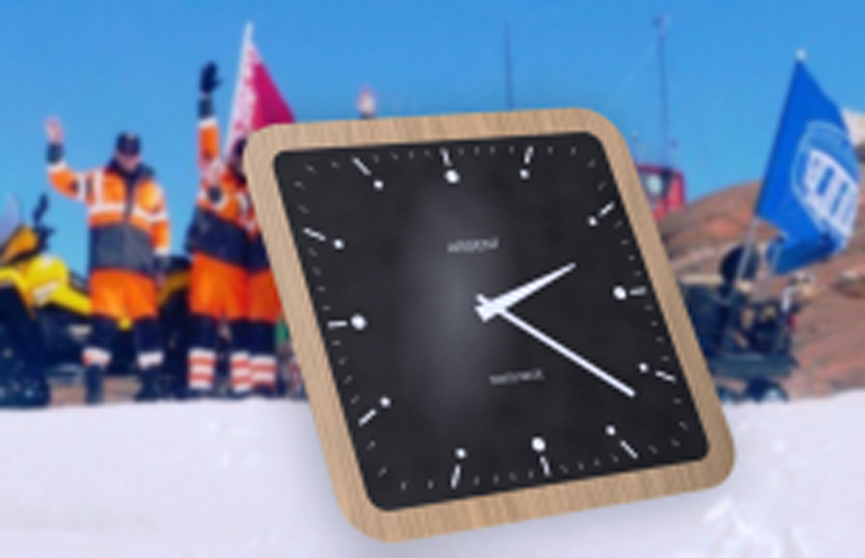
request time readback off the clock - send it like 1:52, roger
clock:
2:22
